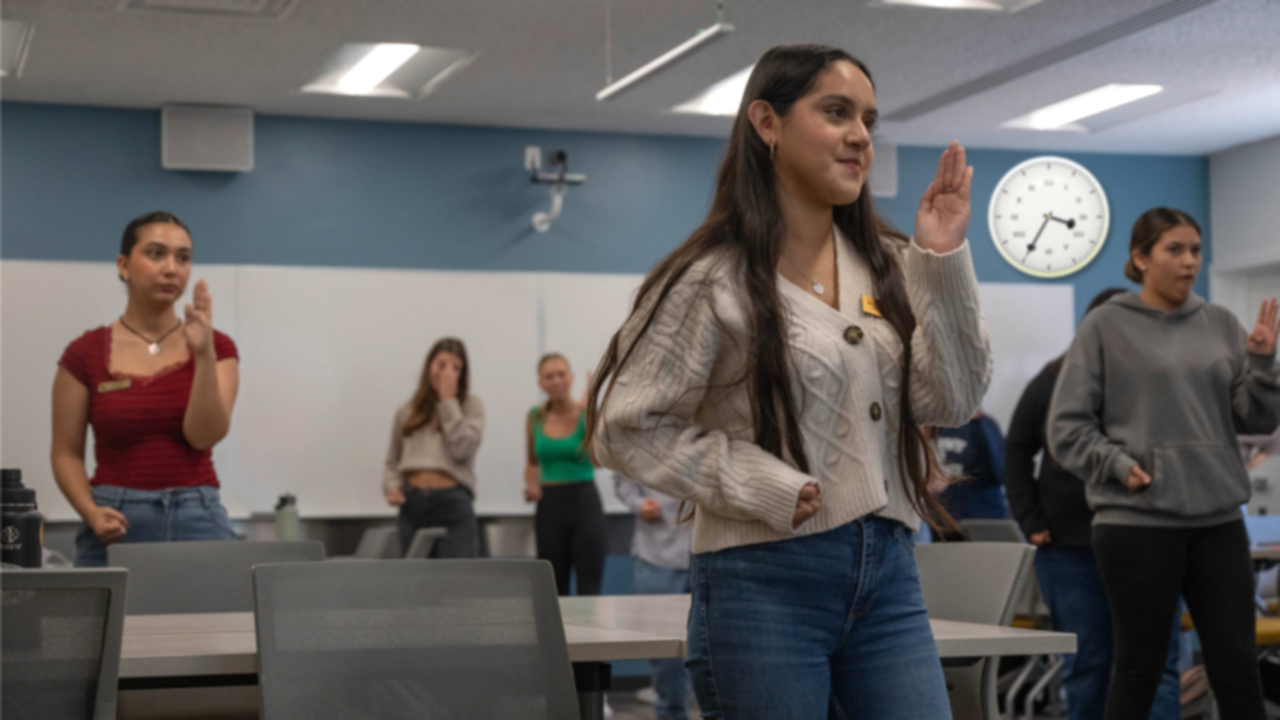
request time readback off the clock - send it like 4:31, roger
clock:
3:35
